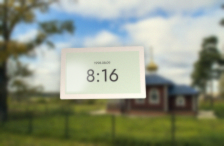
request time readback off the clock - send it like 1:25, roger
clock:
8:16
